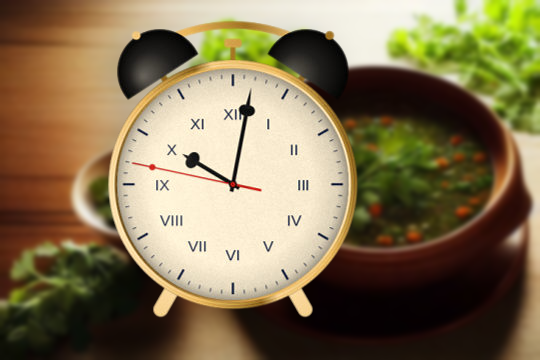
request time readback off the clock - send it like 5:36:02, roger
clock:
10:01:47
